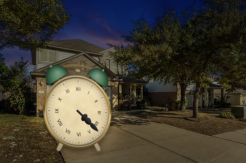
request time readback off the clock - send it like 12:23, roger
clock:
4:22
